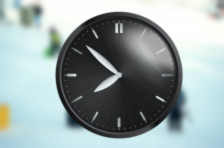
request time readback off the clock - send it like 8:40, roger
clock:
7:52
